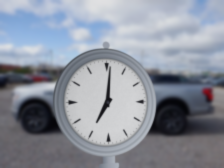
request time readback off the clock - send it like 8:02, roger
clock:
7:01
